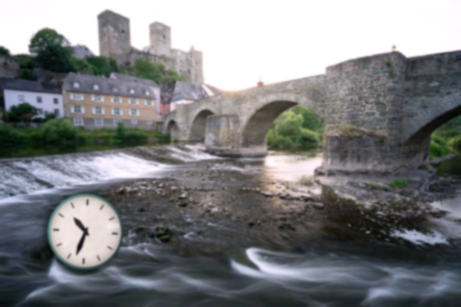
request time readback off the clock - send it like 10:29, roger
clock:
10:33
